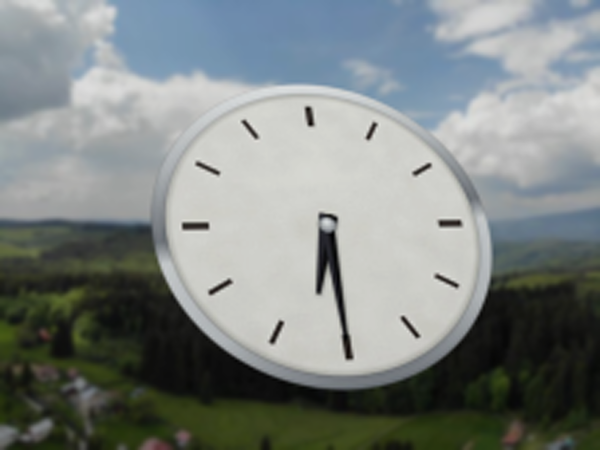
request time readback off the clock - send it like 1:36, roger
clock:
6:30
